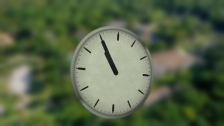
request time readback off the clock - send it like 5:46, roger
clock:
10:55
